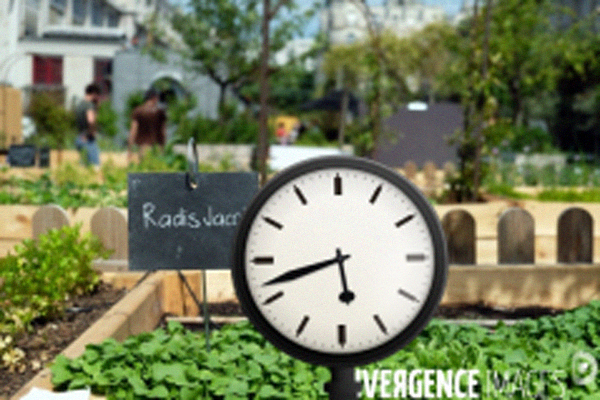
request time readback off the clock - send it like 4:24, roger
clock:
5:42
